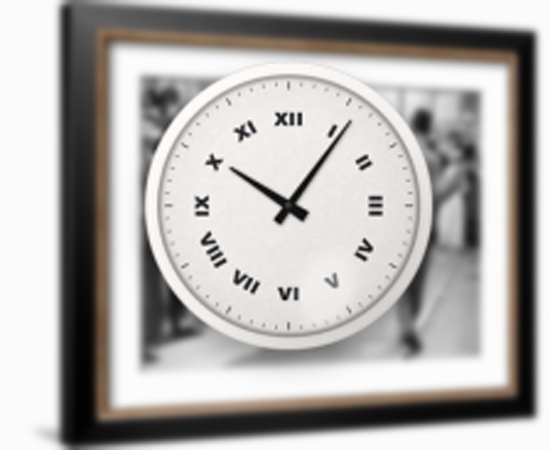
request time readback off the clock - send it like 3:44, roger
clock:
10:06
